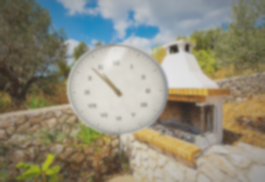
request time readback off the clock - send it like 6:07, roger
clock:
10:53
